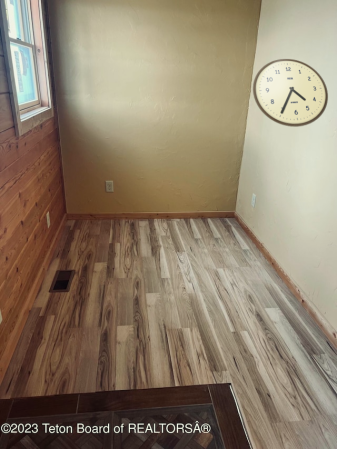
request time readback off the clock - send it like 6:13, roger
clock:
4:35
